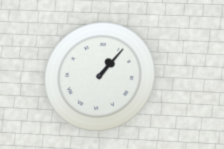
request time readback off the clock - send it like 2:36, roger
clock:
1:06
